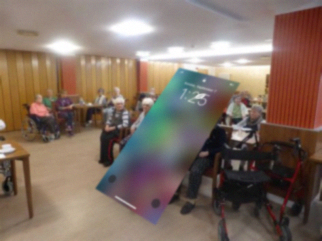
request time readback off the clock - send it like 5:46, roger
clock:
1:25
